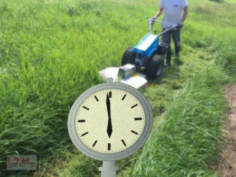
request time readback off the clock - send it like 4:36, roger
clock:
5:59
